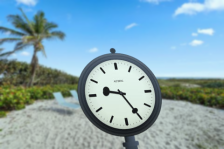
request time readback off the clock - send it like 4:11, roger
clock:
9:25
